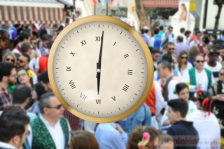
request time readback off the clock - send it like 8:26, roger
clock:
6:01
